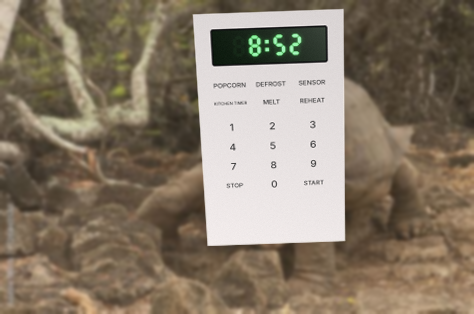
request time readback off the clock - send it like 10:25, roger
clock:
8:52
